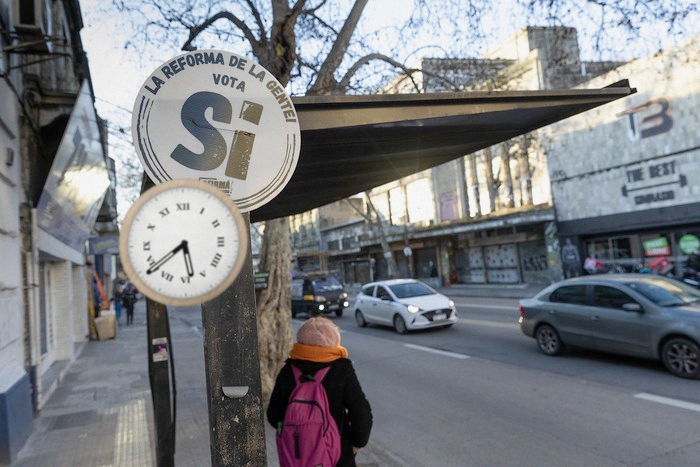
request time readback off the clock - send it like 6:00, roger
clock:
5:39
